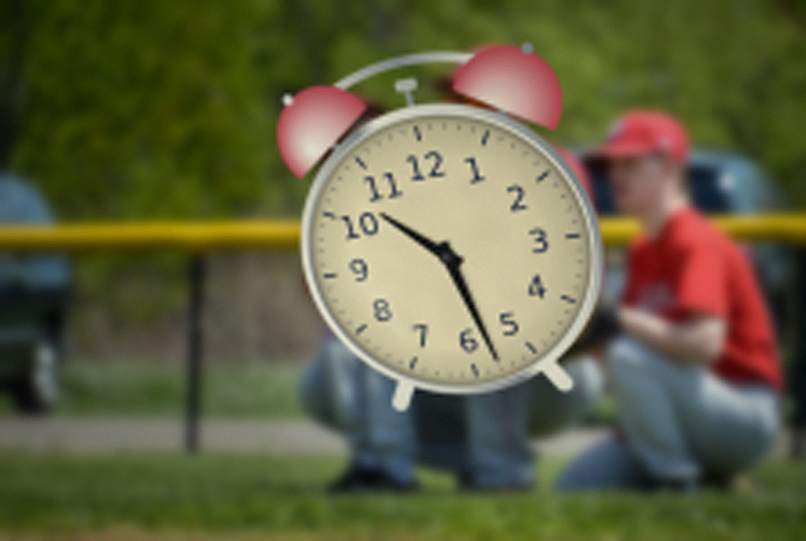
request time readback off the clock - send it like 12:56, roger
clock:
10:28
